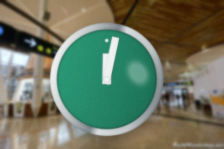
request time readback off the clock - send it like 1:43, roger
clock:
12:02
